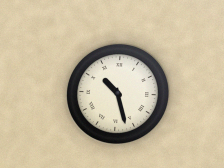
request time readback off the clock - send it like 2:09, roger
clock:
10:27
